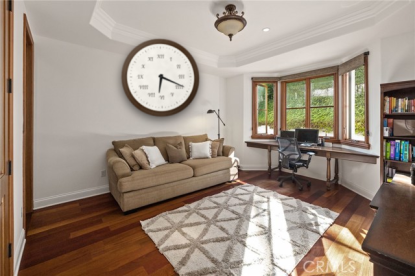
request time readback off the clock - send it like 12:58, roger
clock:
6:19
